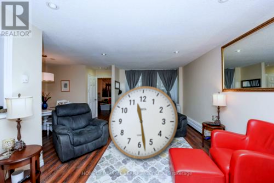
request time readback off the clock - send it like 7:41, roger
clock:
11:28
